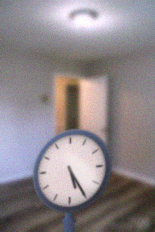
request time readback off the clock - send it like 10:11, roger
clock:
5:25
